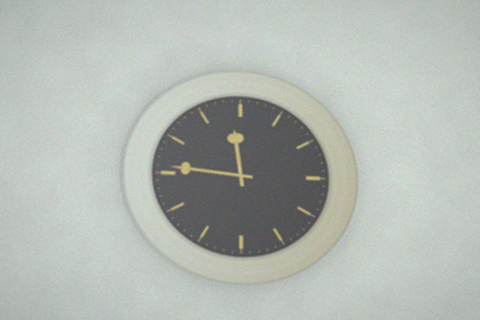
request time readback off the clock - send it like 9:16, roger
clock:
11:46
